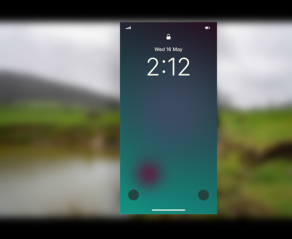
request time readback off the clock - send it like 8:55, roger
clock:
2:12
